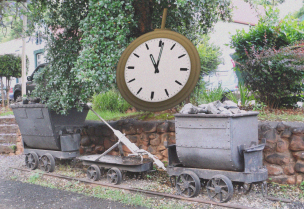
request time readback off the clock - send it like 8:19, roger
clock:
11:01
